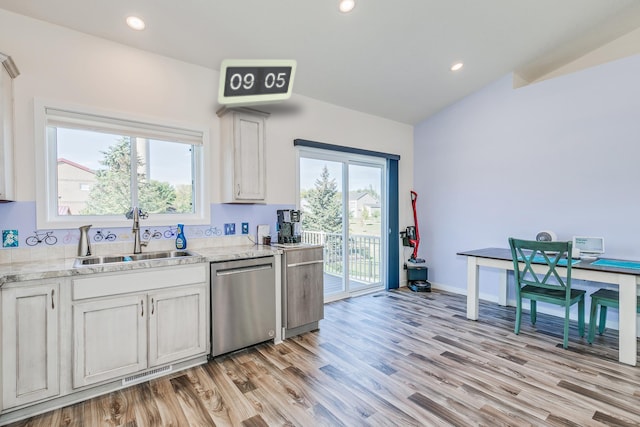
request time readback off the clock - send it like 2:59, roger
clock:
9:05
